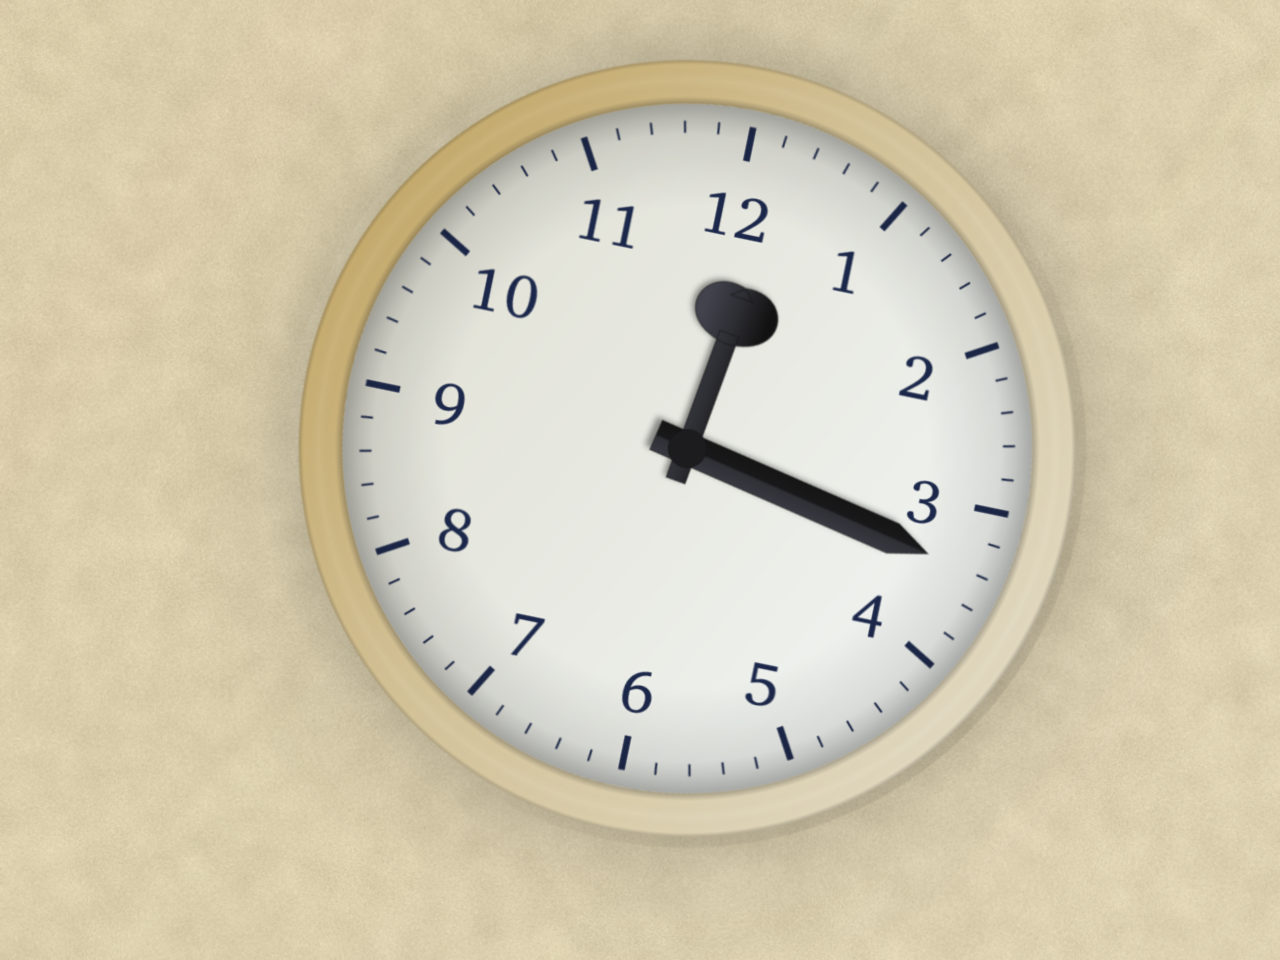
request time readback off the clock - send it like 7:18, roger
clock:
12:17
